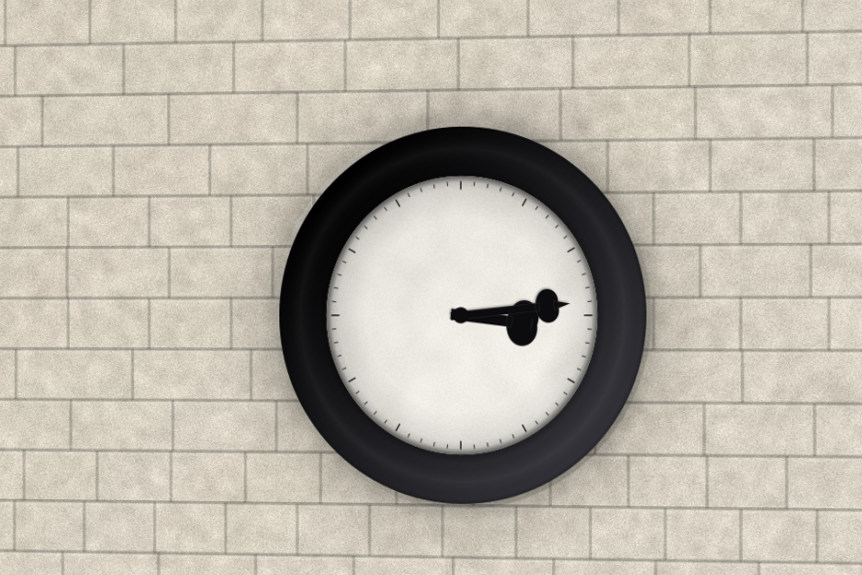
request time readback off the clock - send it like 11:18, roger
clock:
3:14
